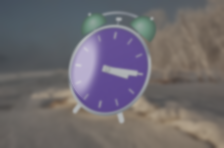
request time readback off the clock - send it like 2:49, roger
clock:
3:15
